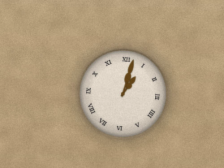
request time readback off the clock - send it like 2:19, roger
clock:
1:02
